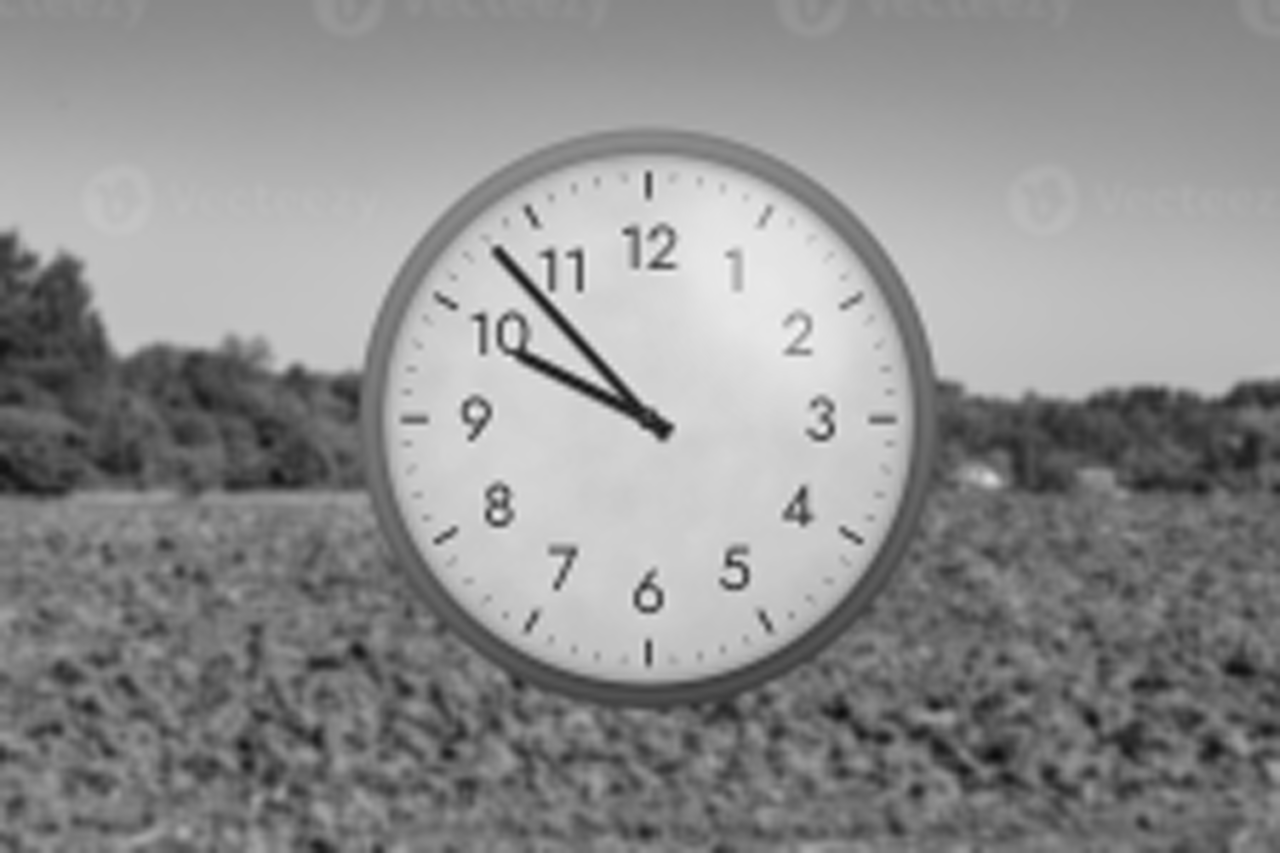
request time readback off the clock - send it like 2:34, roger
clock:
9:53
